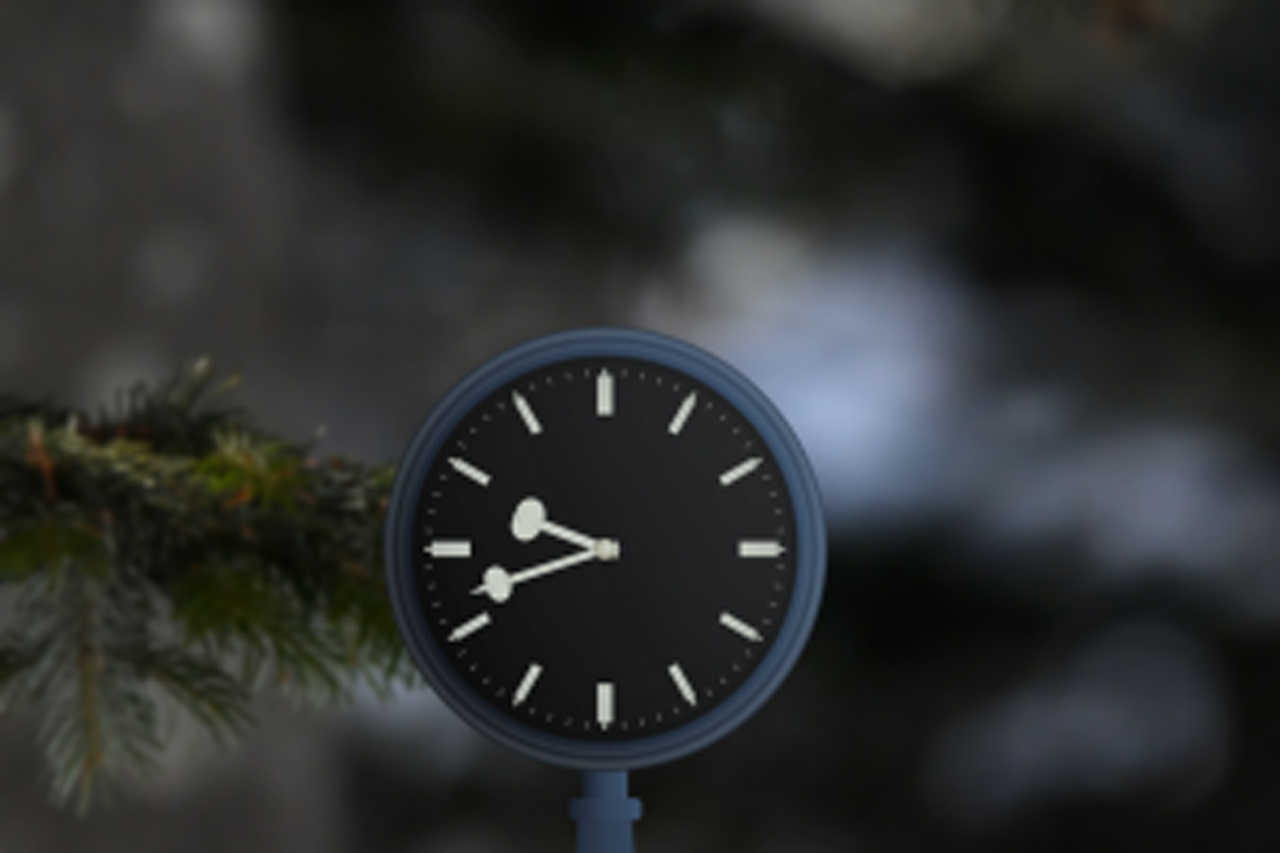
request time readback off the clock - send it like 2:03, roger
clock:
9:42
